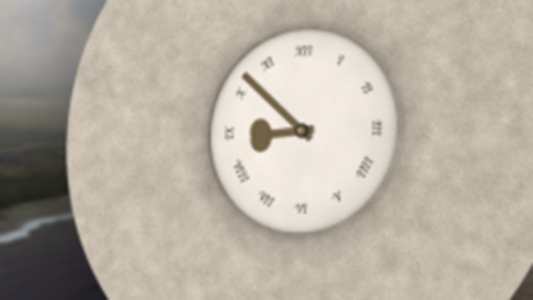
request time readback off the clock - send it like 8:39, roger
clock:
8:52
